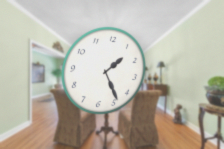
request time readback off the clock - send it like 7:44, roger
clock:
1:24
